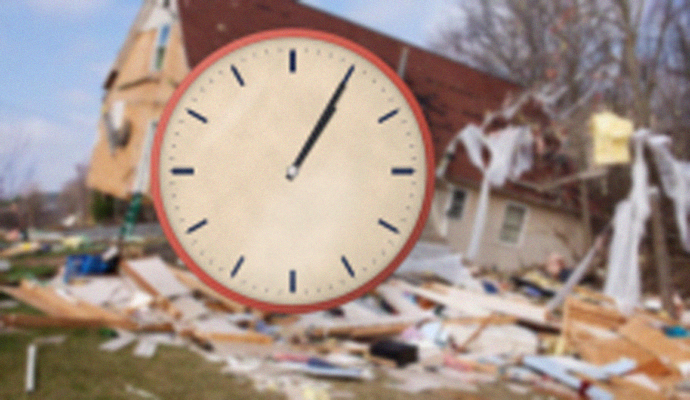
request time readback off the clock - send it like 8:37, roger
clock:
1:05
